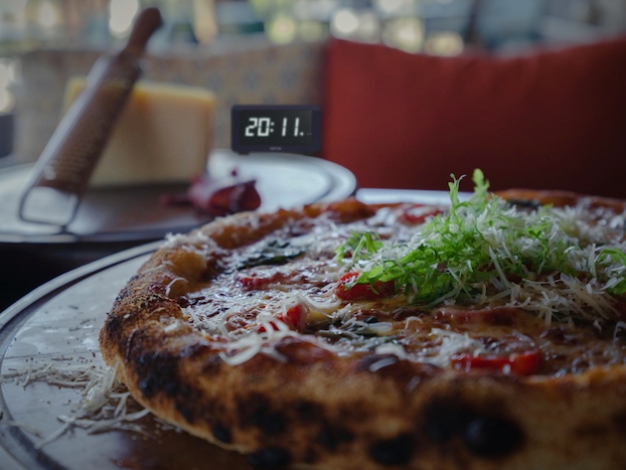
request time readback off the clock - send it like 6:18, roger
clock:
20:11
